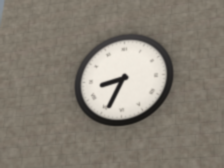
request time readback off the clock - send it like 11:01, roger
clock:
8:34
